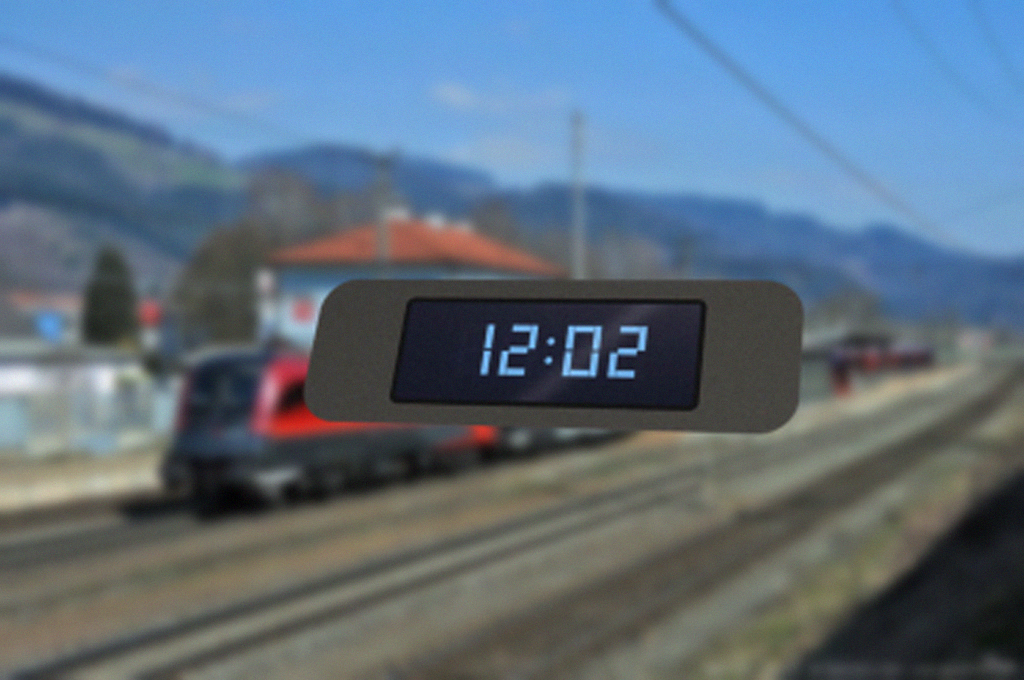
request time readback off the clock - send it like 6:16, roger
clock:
12:02
